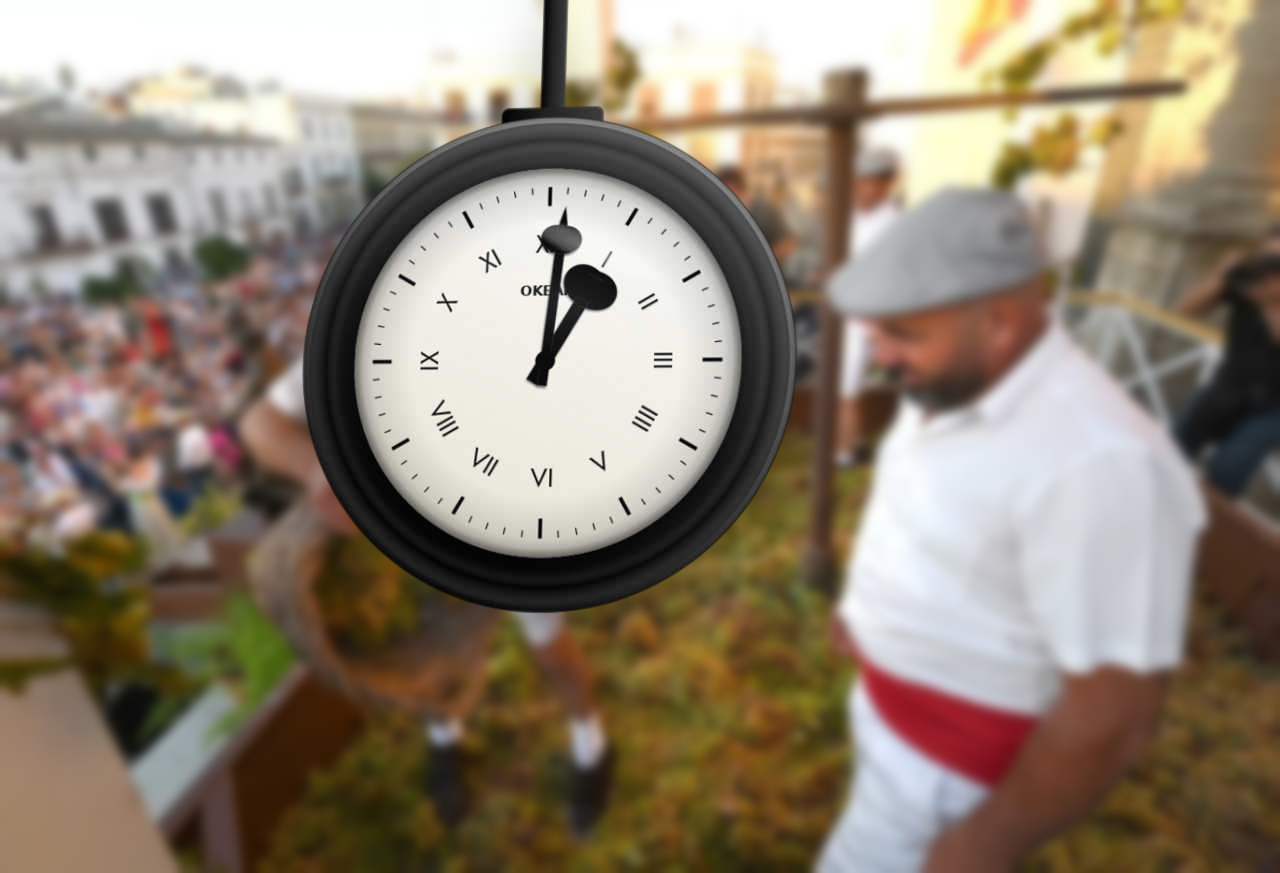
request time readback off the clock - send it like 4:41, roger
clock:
1:01
